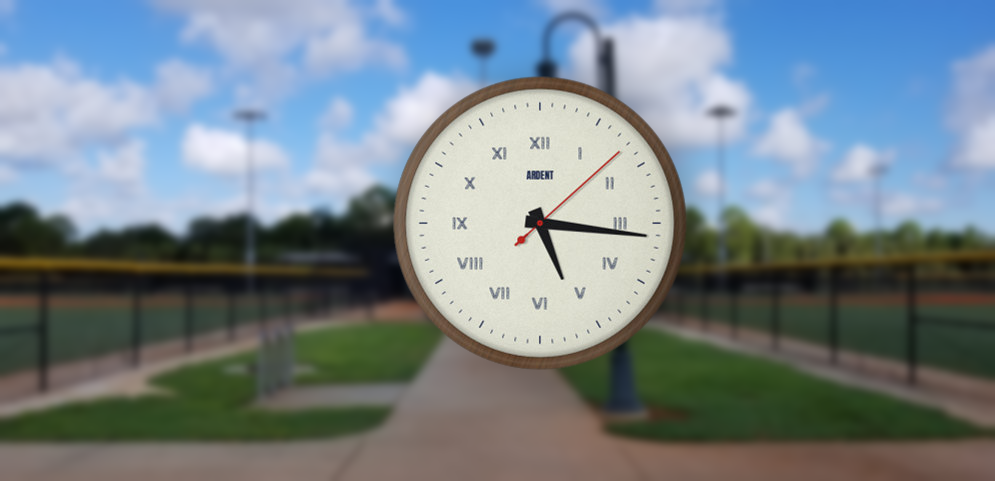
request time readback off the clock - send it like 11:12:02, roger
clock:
5:16:08
